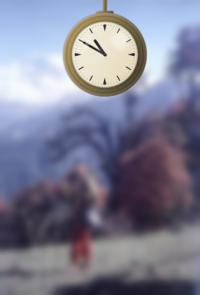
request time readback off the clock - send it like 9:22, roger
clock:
10:50
